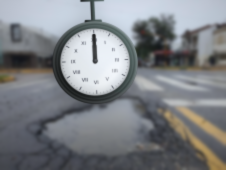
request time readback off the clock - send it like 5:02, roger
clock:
12:00
